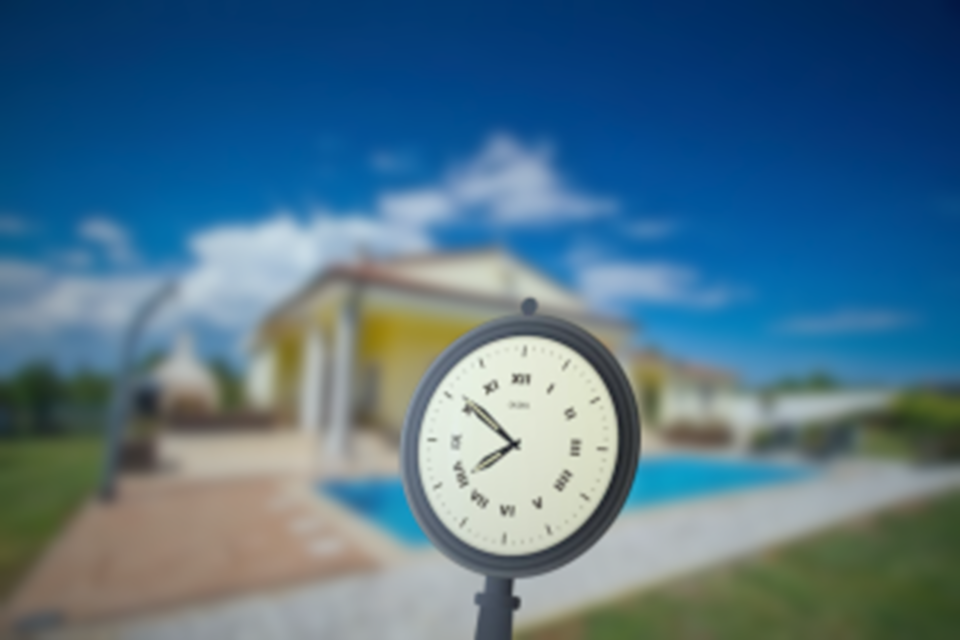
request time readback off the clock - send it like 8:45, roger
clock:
7:51
